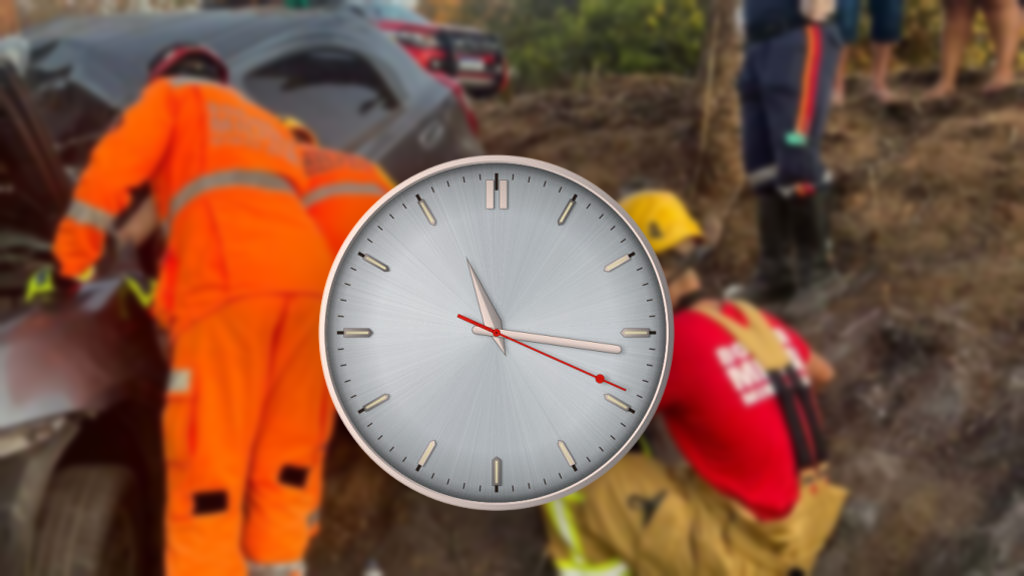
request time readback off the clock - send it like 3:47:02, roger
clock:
11:16:19
